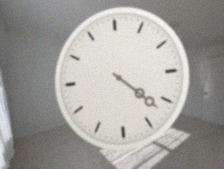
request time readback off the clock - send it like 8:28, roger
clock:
4:22
